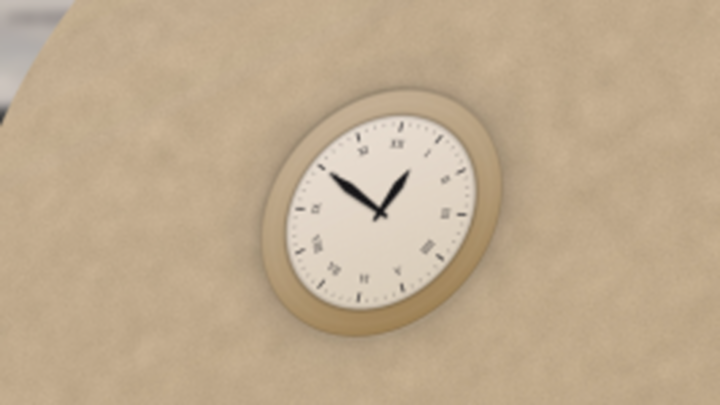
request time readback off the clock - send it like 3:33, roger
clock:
12:50
